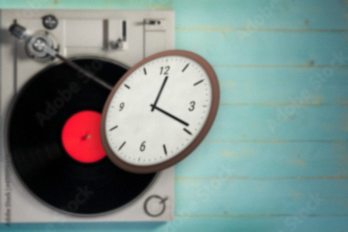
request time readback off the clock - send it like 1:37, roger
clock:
12:19
